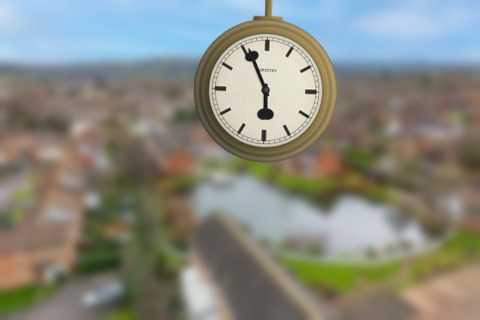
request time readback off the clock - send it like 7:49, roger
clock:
5:56
